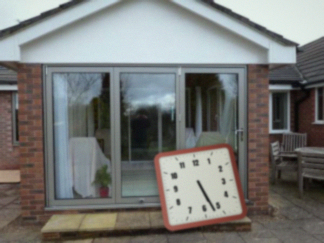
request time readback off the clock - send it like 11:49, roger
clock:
5:27
